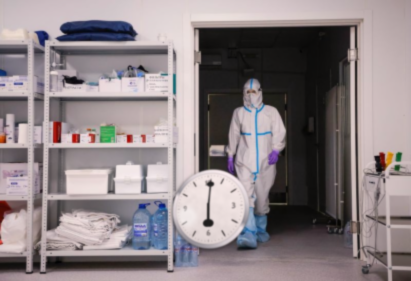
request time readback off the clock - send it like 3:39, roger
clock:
6:01
